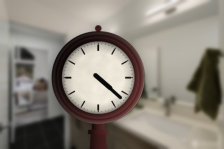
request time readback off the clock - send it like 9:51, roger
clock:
4:22
